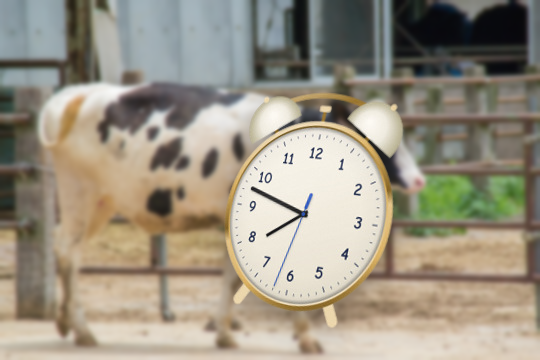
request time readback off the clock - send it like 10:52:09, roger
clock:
7:47:32
